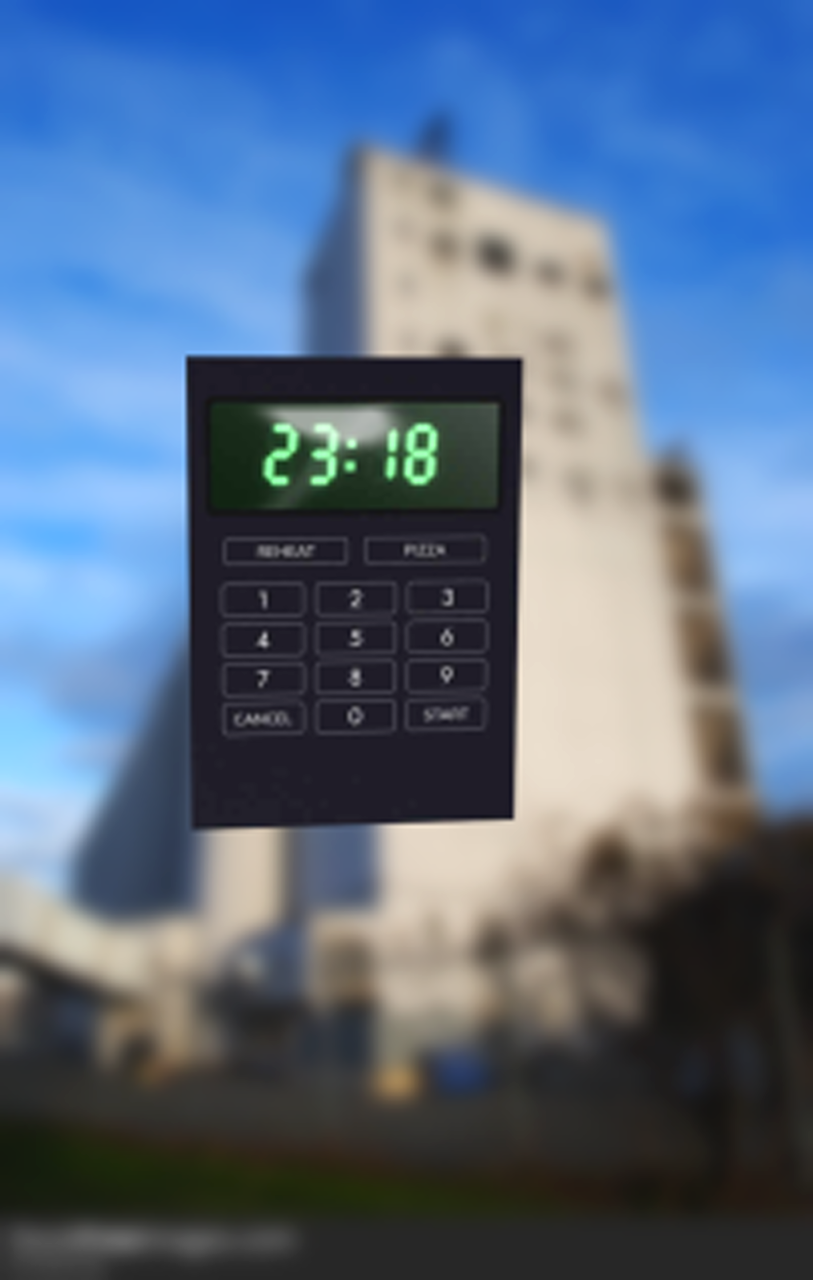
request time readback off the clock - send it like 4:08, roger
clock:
23:18
